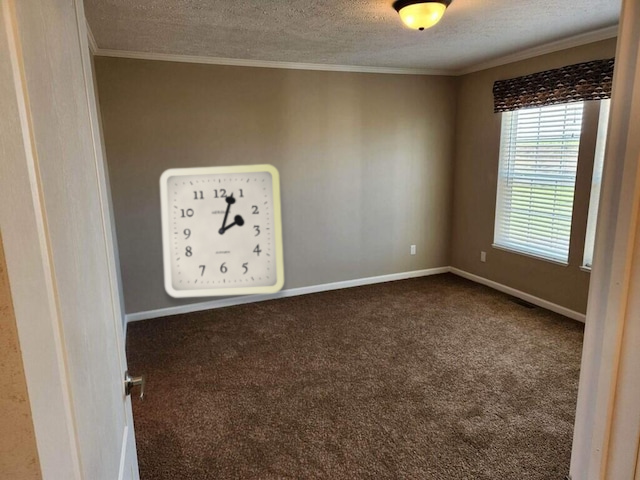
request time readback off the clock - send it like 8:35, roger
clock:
2:03
